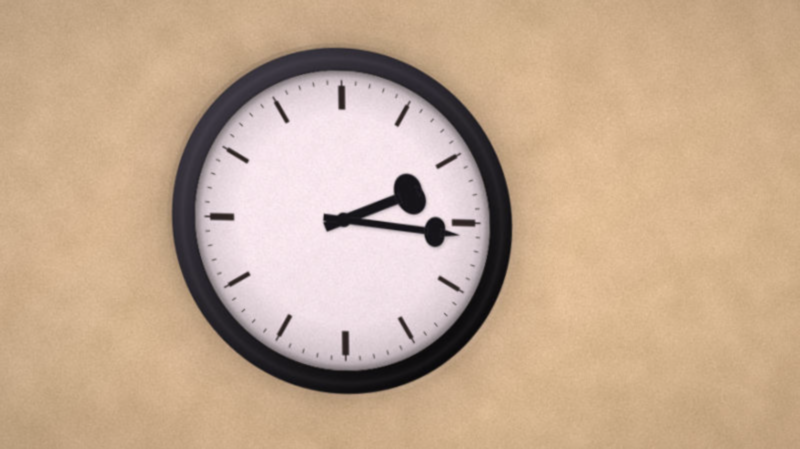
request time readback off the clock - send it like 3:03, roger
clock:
2:16
